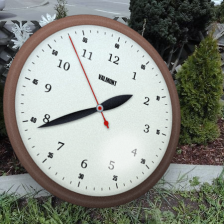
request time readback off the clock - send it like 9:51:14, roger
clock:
1:38:53
